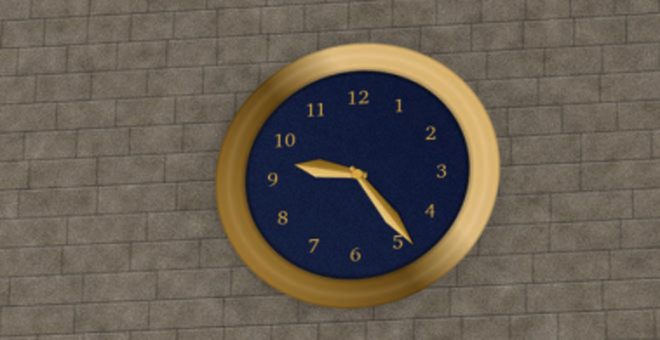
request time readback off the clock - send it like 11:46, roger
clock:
9:24
